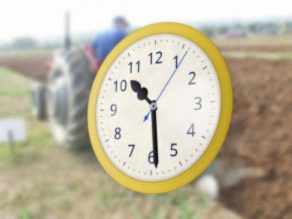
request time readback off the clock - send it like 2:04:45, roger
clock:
10:29:06
